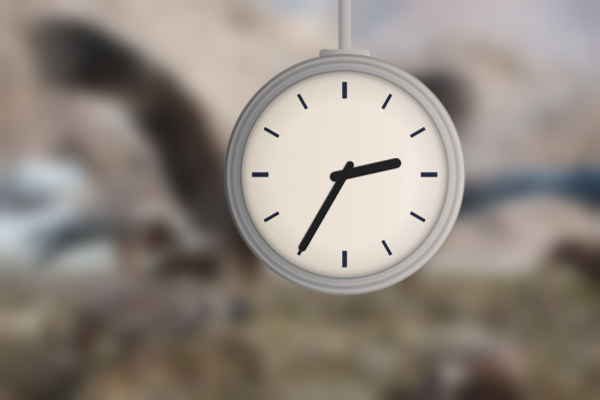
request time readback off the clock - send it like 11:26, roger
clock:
2:35
